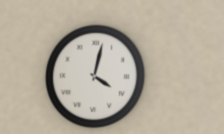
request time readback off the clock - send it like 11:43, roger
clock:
4:02
